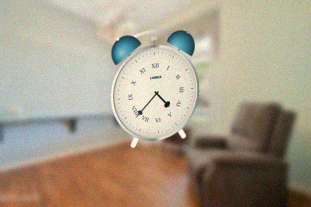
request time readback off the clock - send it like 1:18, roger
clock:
4:38
